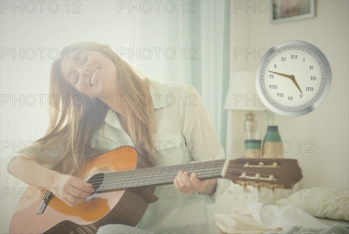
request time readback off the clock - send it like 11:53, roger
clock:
4:47
